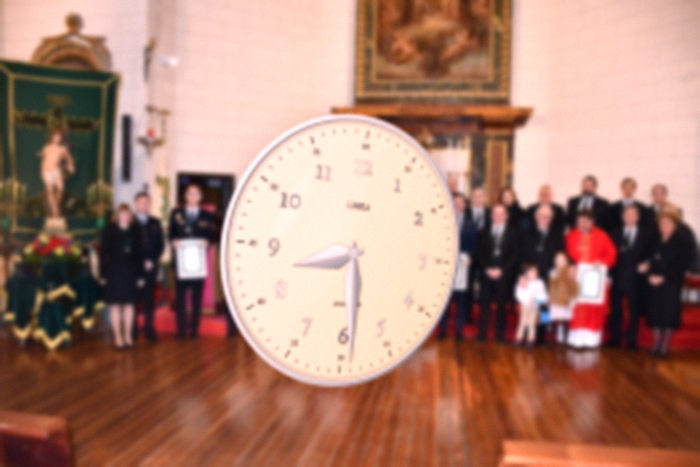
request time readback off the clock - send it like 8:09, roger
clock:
8:29
